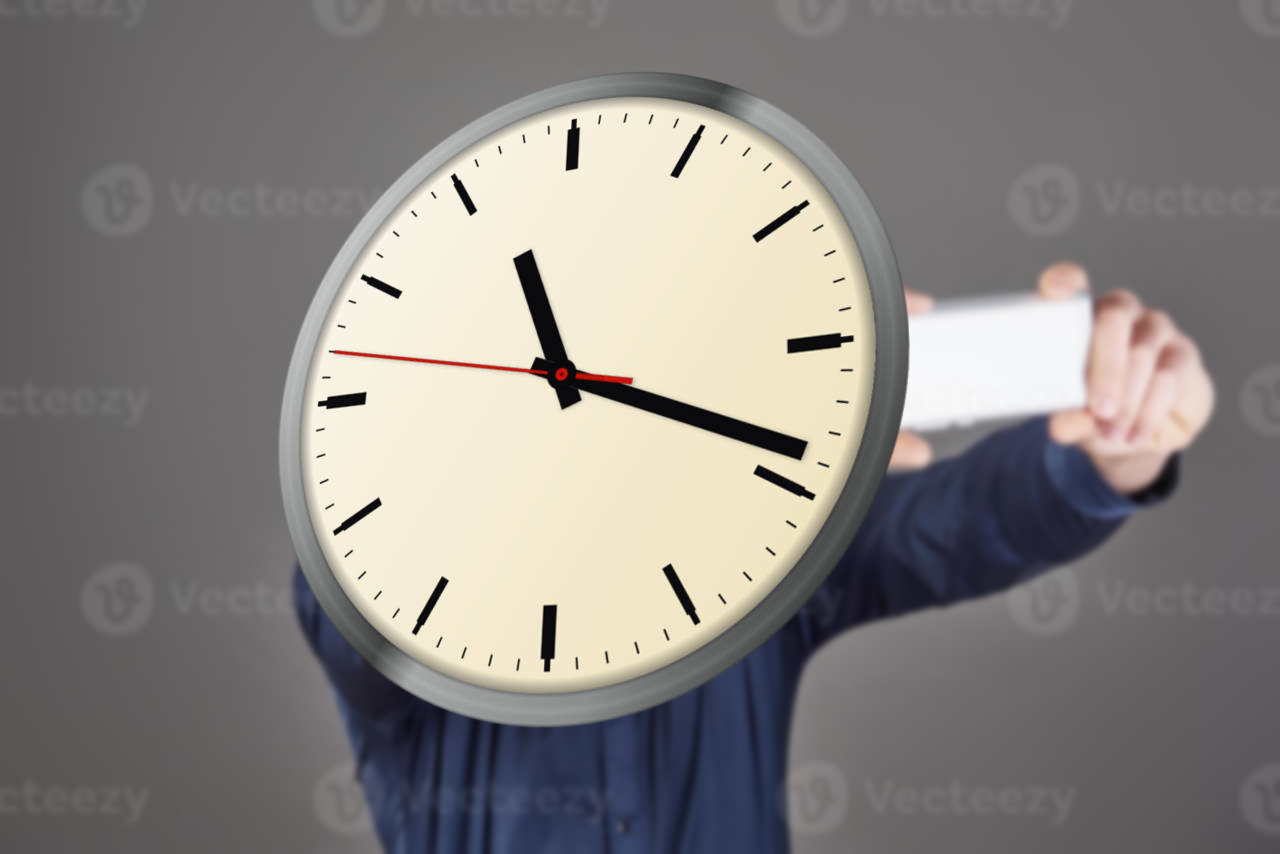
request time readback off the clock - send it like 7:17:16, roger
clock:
11:18:47
